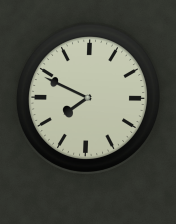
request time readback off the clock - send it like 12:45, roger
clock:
7:49
